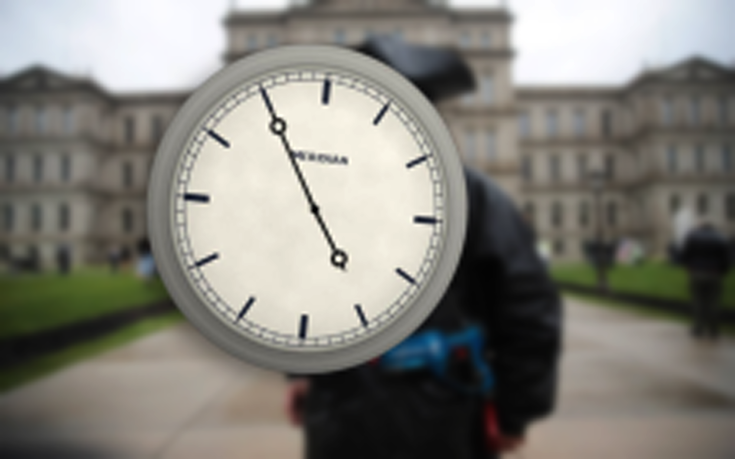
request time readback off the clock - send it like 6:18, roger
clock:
4:55
